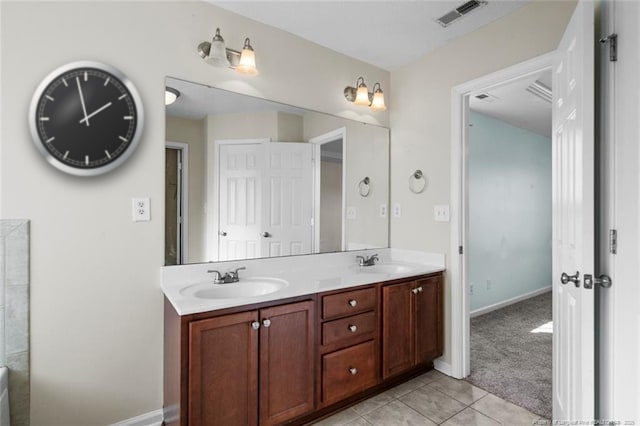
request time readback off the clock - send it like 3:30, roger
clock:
1:58
